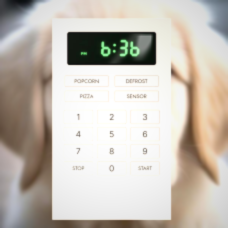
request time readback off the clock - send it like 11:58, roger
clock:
6:36
